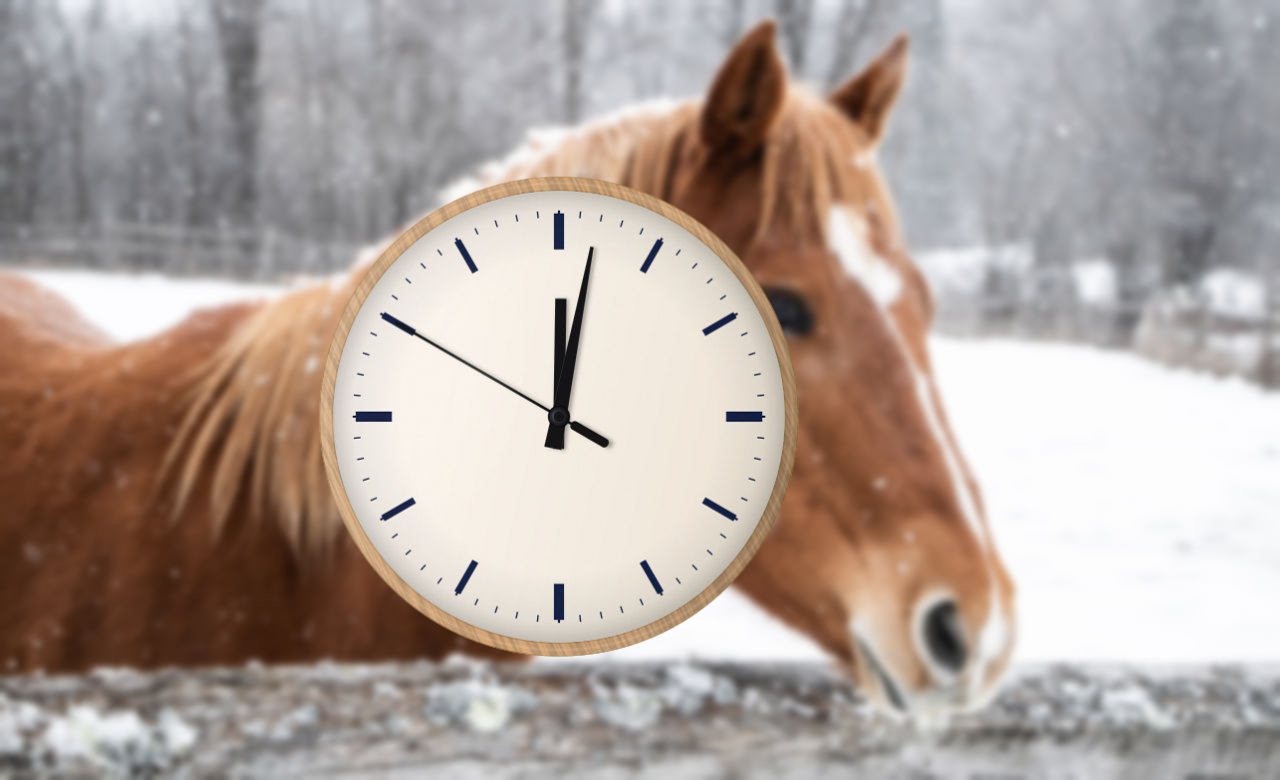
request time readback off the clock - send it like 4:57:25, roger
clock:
12:01:50
